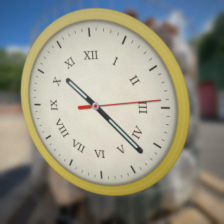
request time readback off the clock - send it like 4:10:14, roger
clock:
10:22:14
